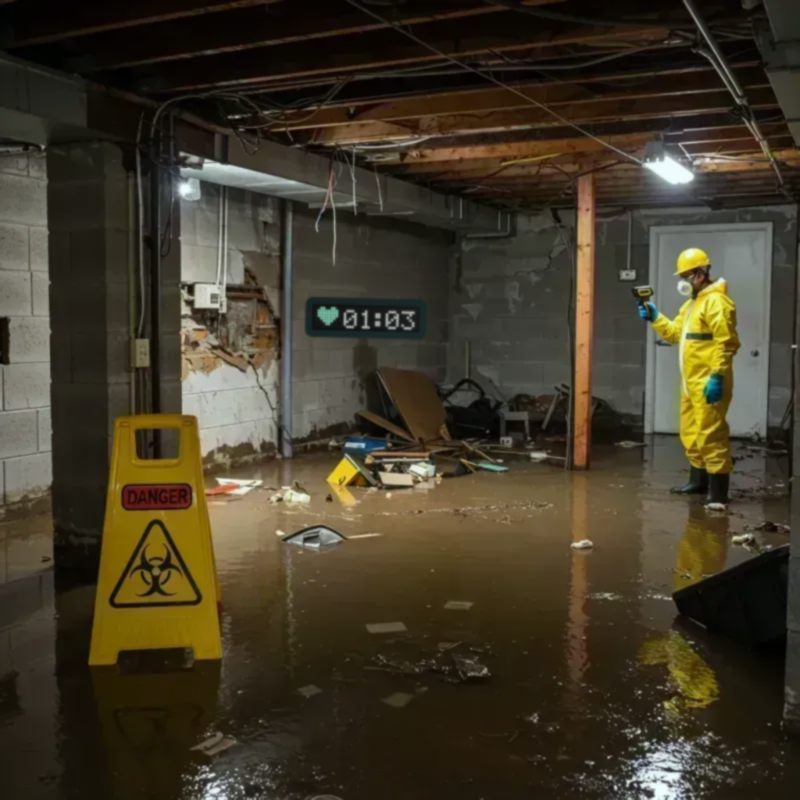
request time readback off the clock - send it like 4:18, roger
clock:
1:03
